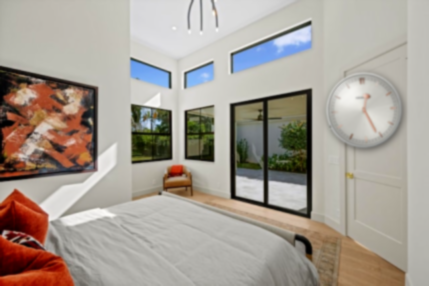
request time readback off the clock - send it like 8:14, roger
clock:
12:26
